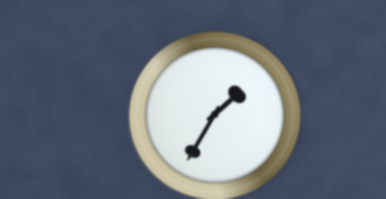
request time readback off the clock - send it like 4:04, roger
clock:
1:35
